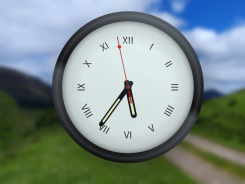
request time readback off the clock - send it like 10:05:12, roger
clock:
5:35:58
